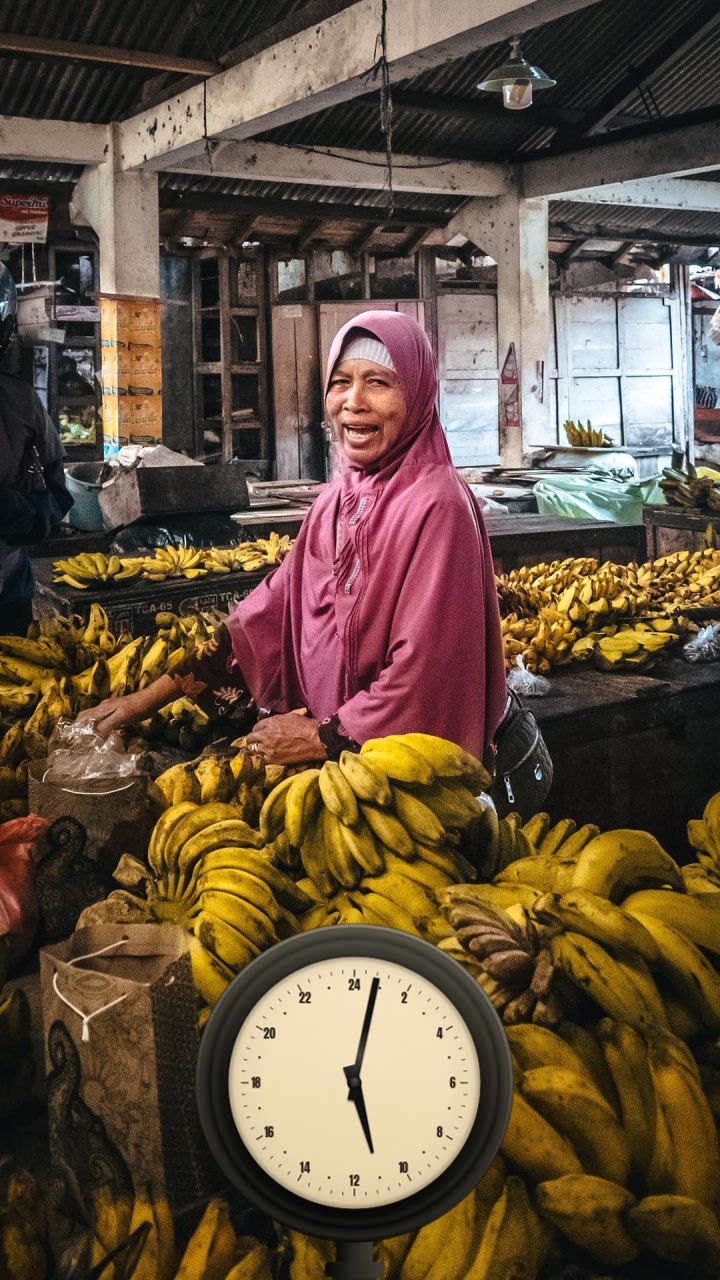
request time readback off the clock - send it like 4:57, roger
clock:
11:02
